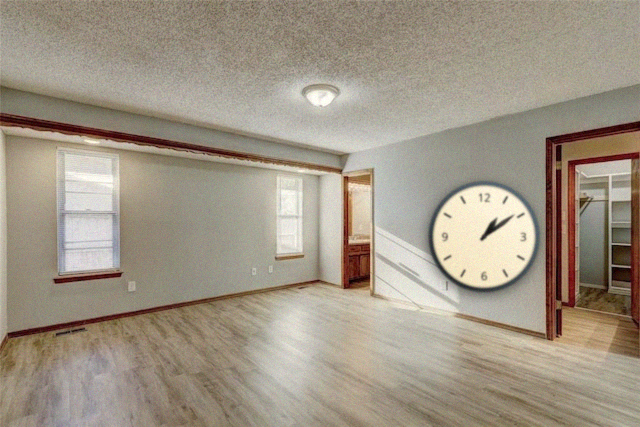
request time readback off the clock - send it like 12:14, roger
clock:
1:09
